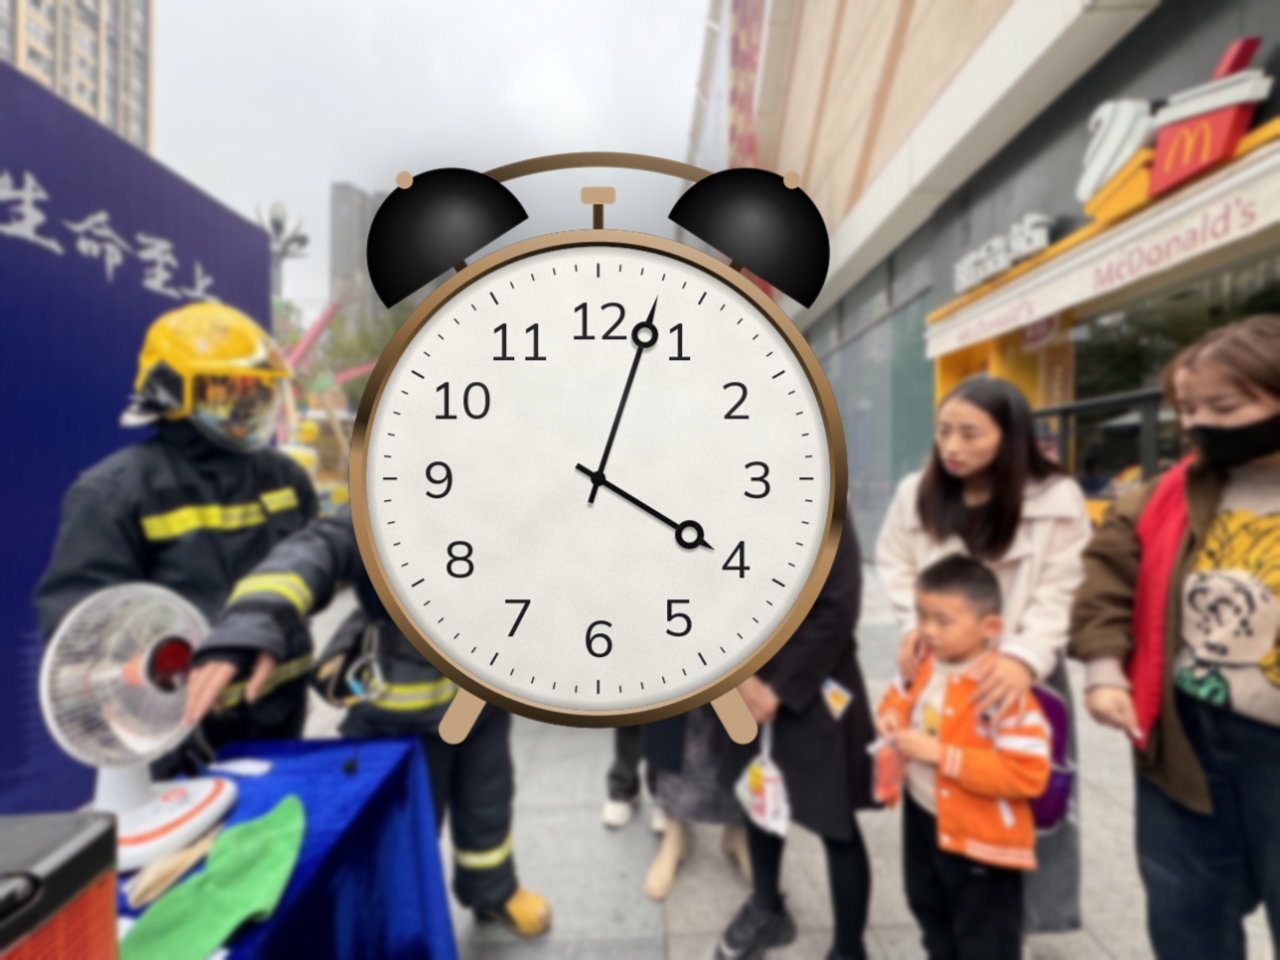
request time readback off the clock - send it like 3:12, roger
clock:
4:03
